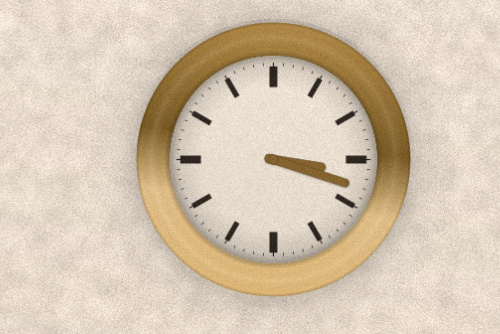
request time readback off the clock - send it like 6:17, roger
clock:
3:18
